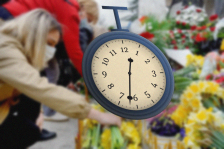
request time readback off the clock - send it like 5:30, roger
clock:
12:32
